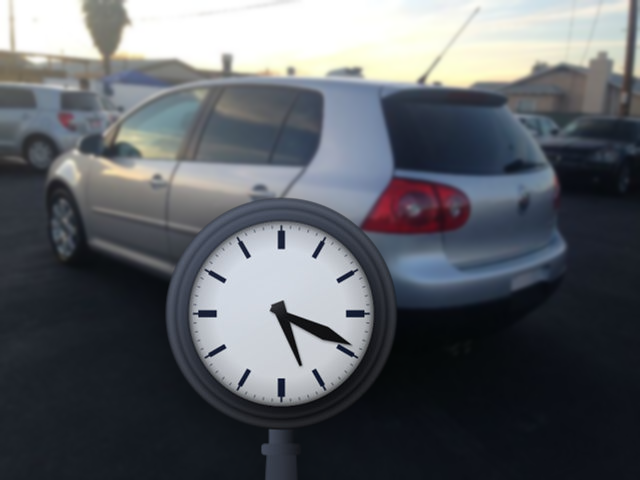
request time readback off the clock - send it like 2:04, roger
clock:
5:19
